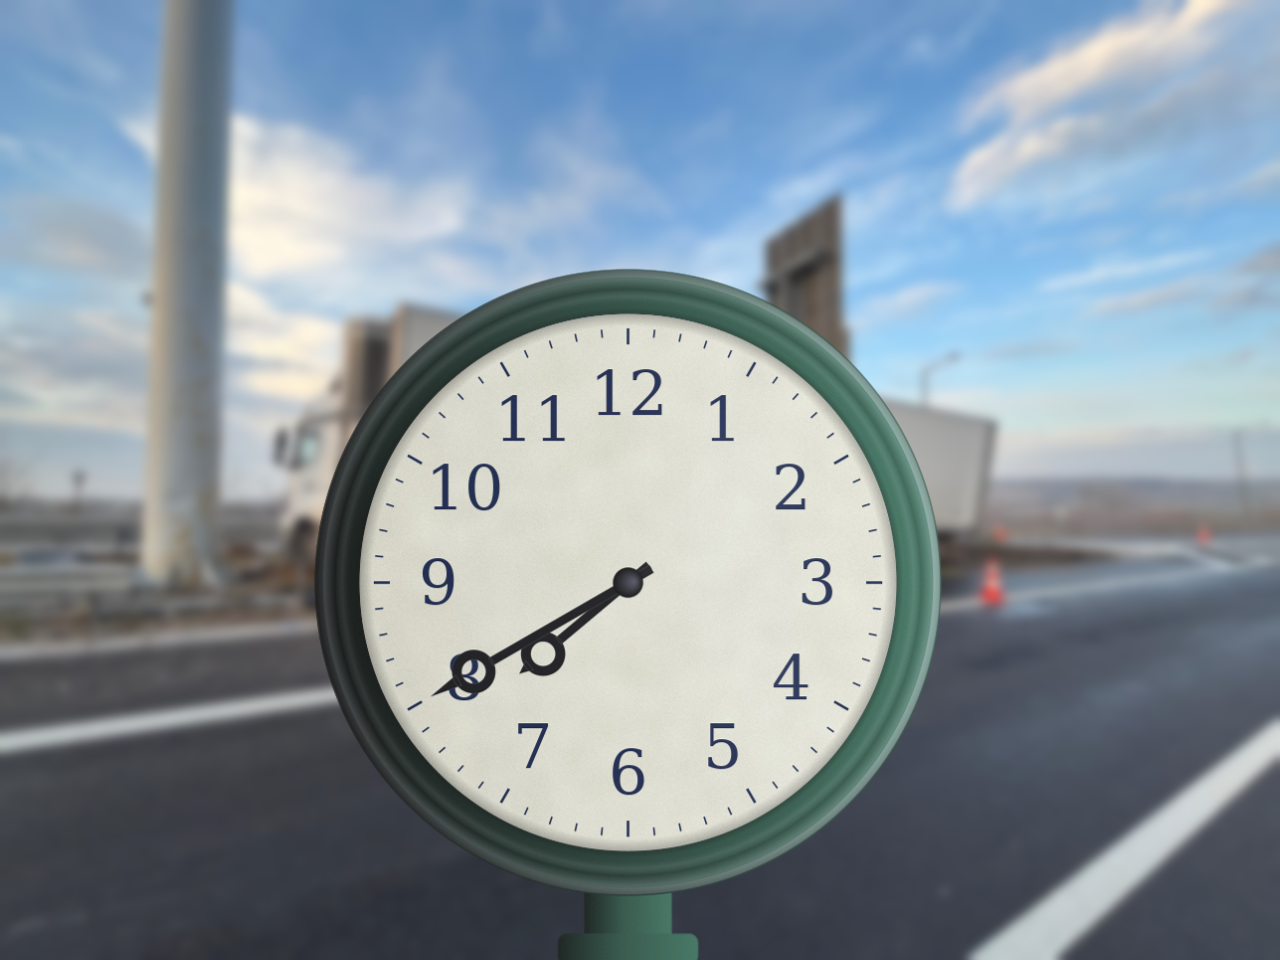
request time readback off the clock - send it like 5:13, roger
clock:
7:40
